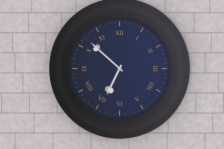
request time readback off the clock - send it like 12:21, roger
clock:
6:52
